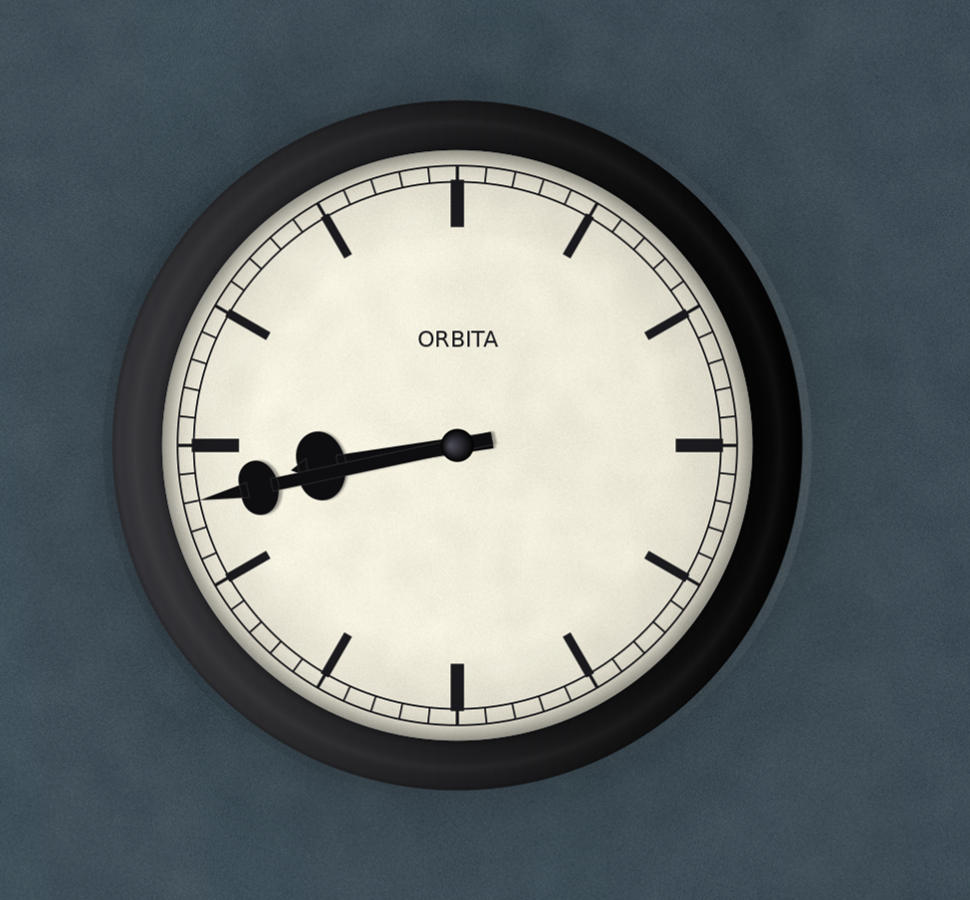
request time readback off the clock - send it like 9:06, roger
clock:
8:43
